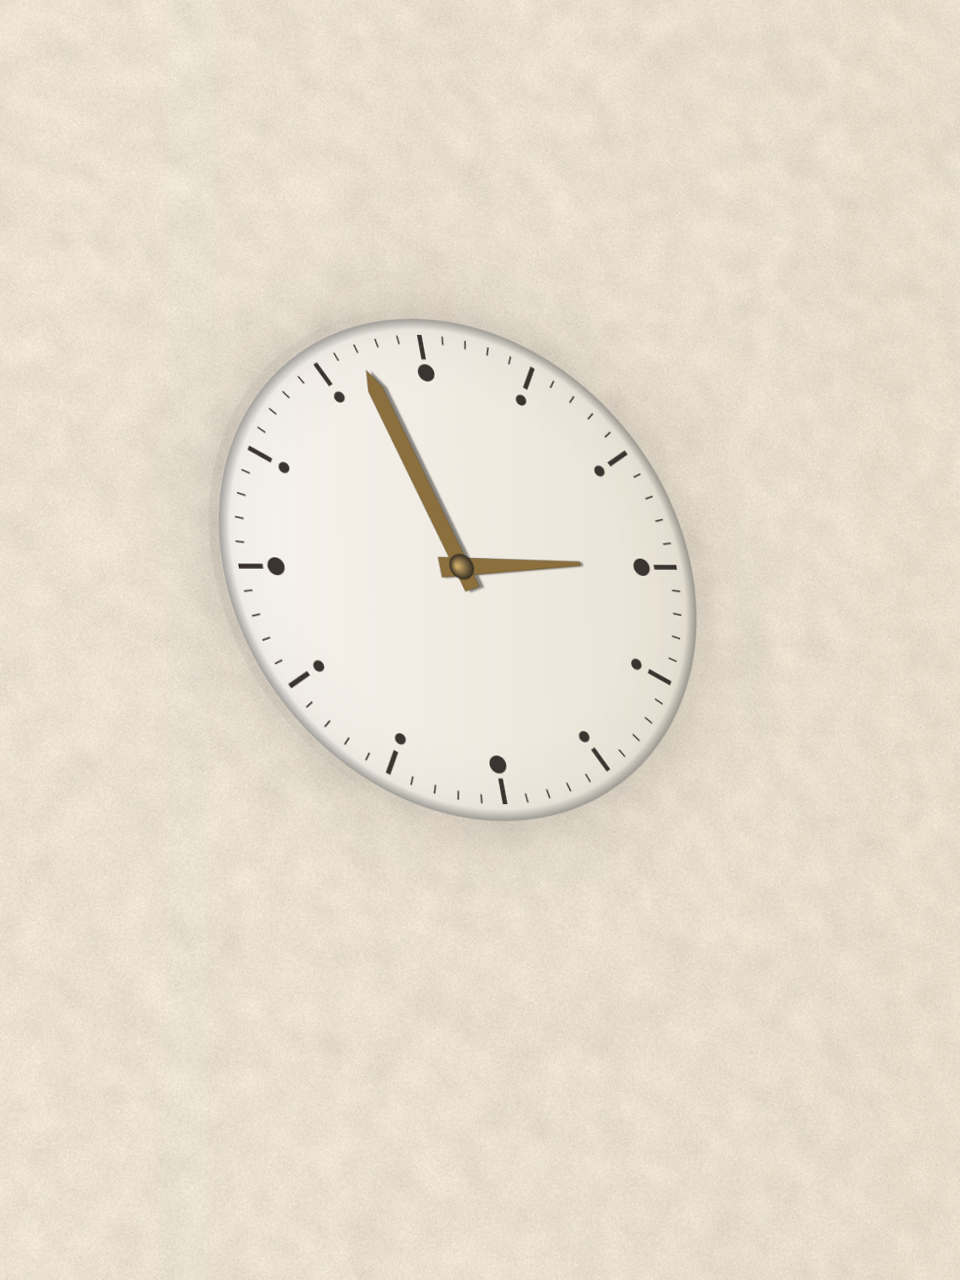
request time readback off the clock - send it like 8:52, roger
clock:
2:57
